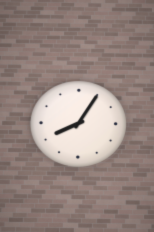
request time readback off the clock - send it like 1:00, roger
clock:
8:05
